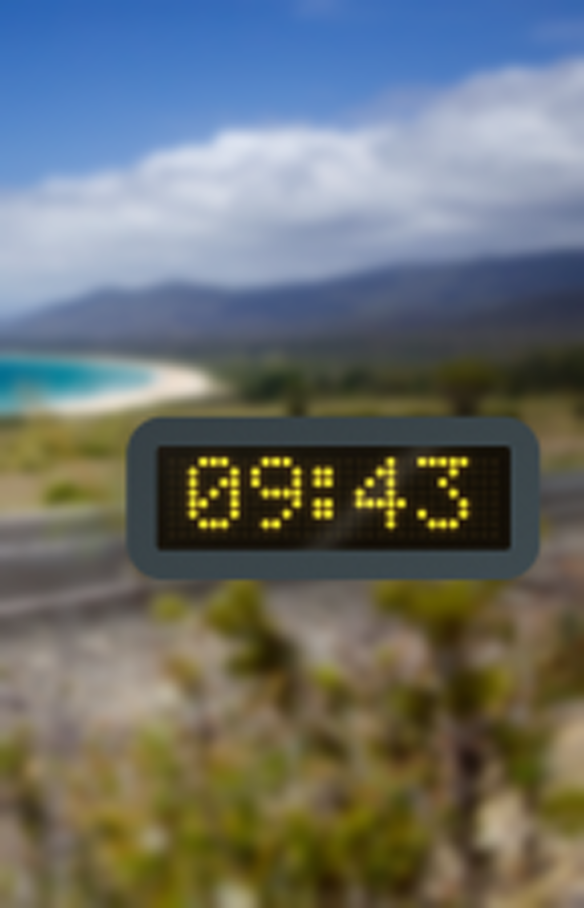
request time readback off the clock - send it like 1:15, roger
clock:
9:43
